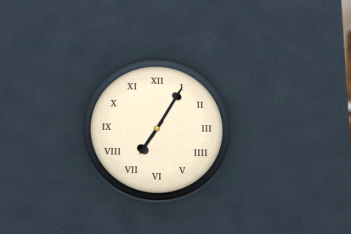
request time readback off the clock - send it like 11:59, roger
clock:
7:05
